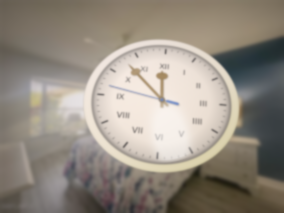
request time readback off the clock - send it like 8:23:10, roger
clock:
11:52:47
